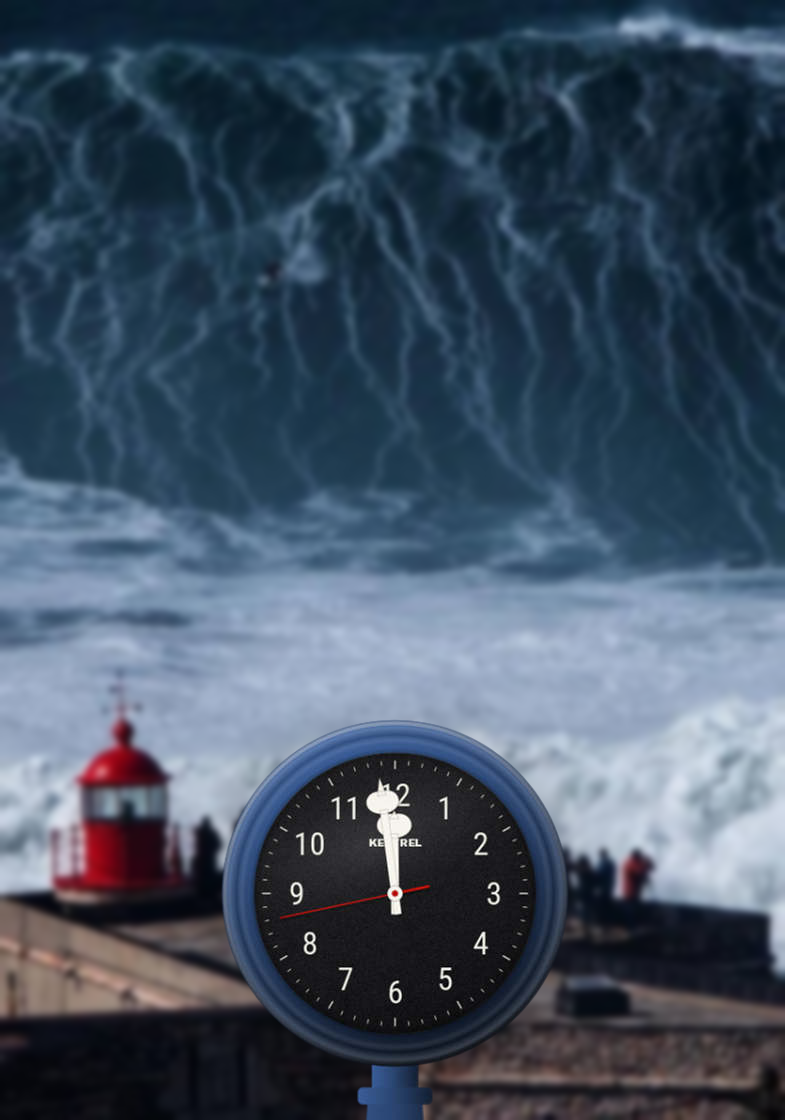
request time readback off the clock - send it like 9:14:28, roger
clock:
11:58:43
